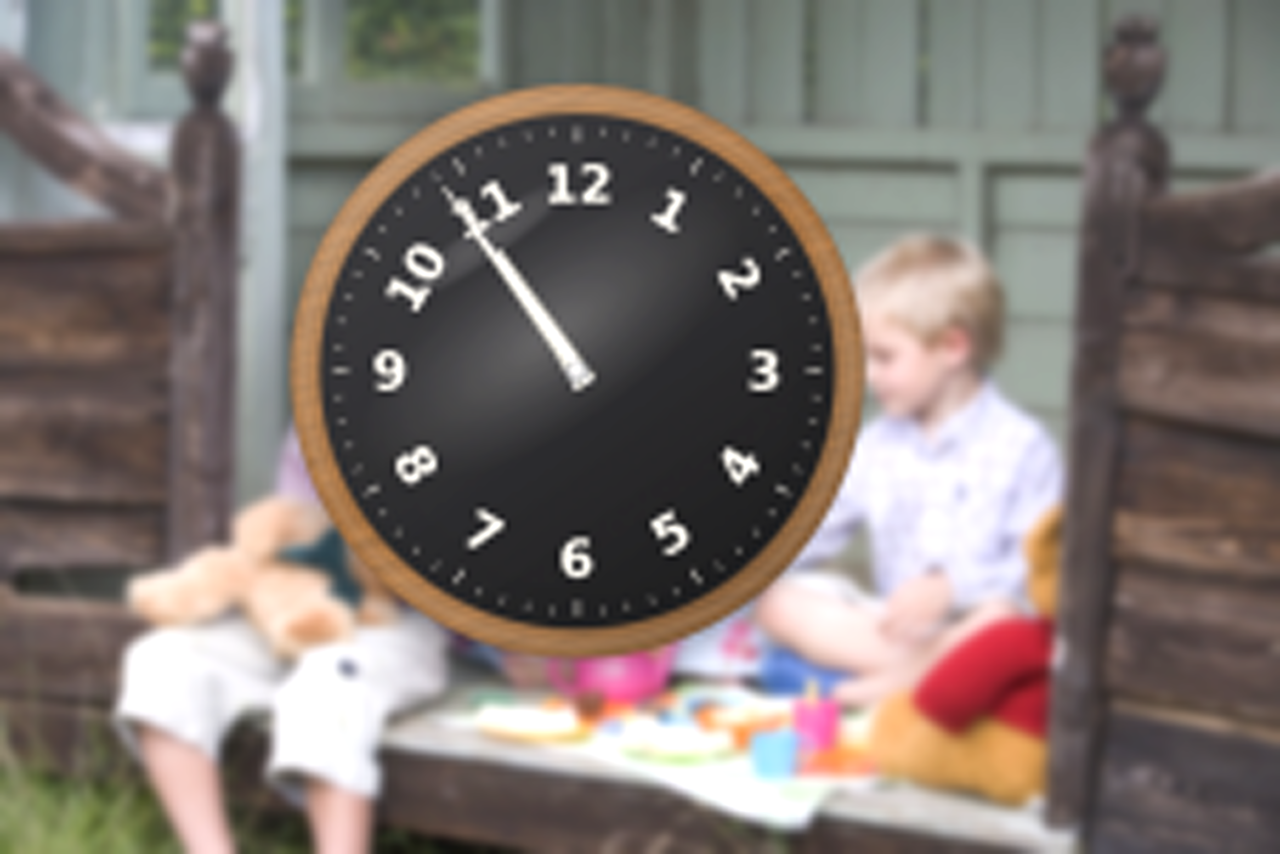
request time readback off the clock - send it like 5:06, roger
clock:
10:54
